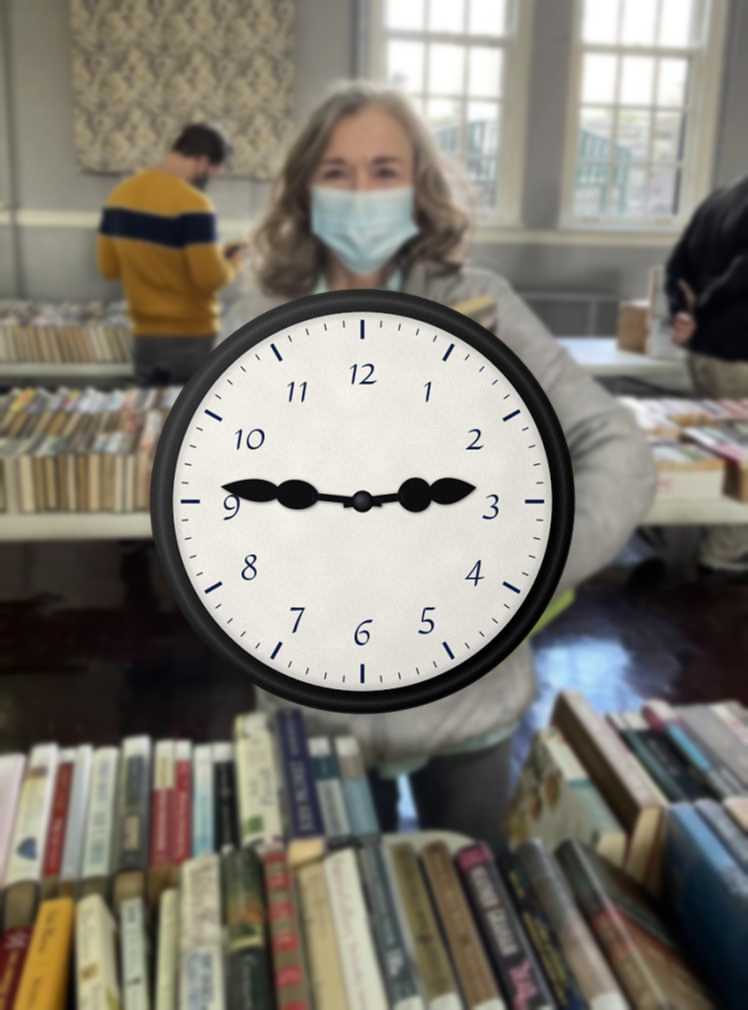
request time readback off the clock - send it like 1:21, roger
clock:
2:46
